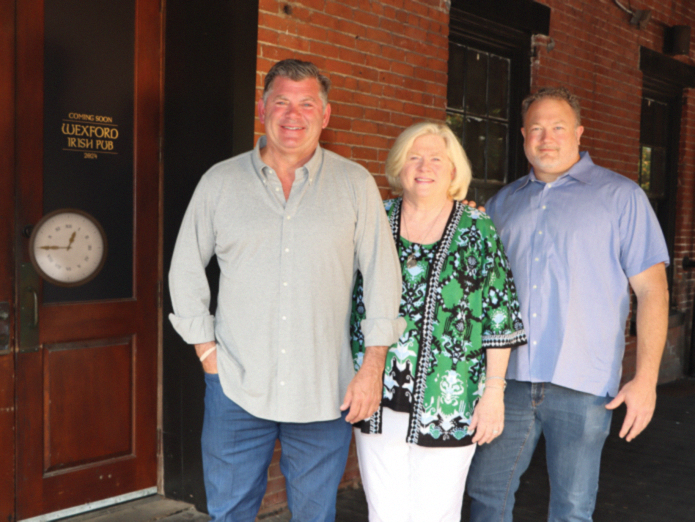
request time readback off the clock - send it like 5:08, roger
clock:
12:45
